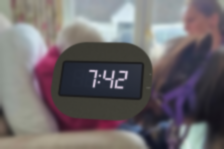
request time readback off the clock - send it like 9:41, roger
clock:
7:42
